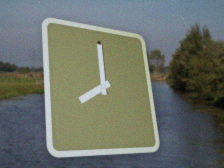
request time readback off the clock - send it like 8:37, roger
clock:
8:00
